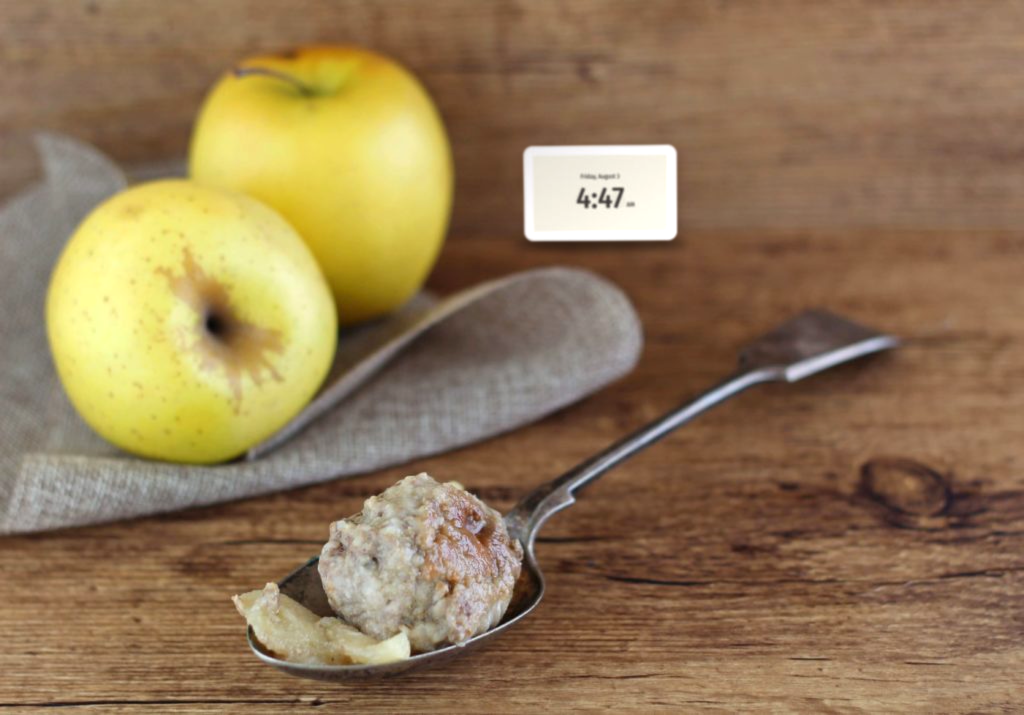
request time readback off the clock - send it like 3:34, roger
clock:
4:47
